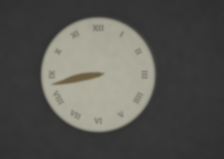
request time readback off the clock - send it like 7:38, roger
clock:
8:43
